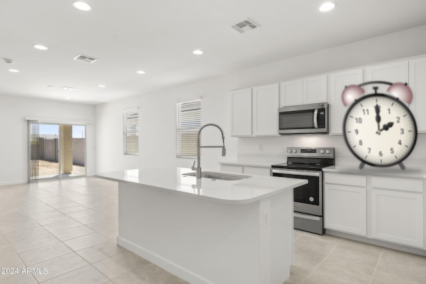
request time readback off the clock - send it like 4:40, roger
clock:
2:00
